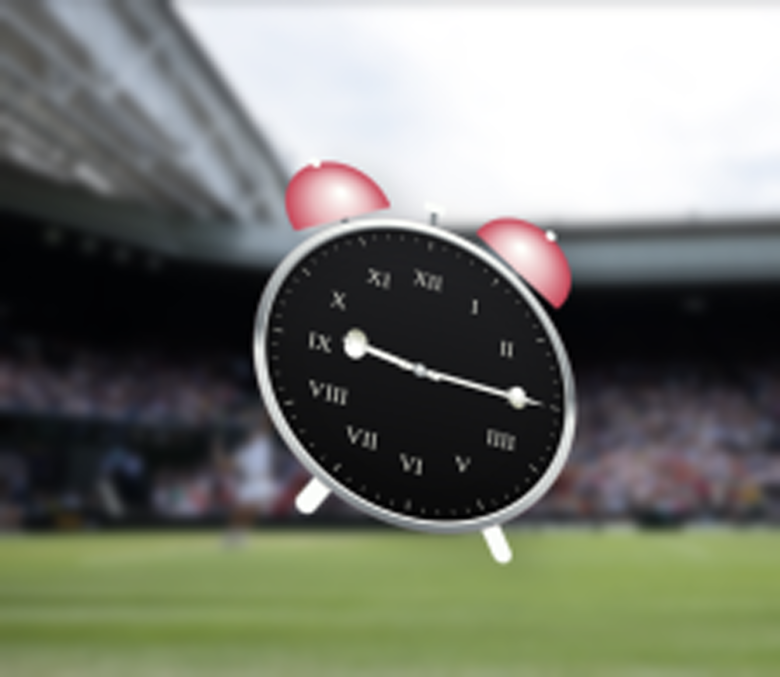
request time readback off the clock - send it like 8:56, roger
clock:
9:15
